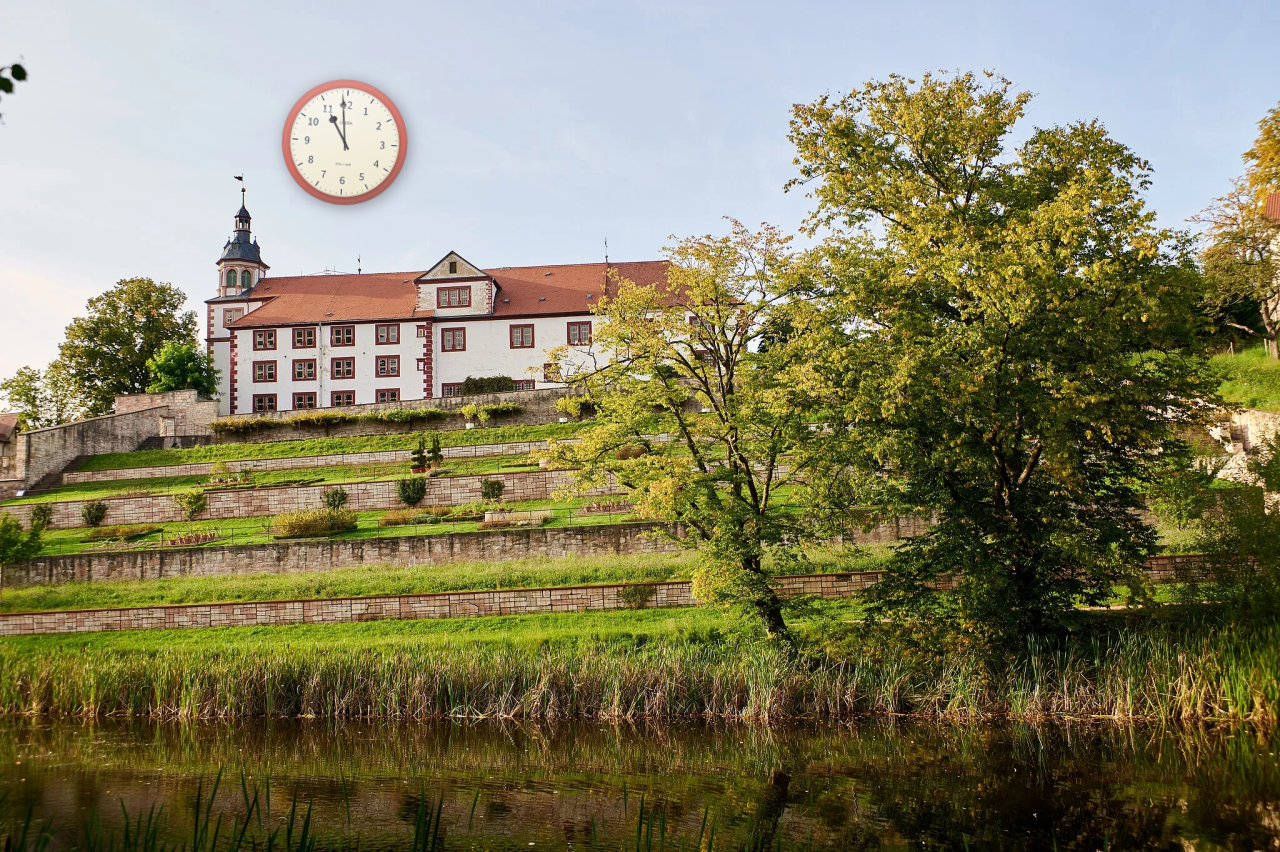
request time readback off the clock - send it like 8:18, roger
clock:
10:59
